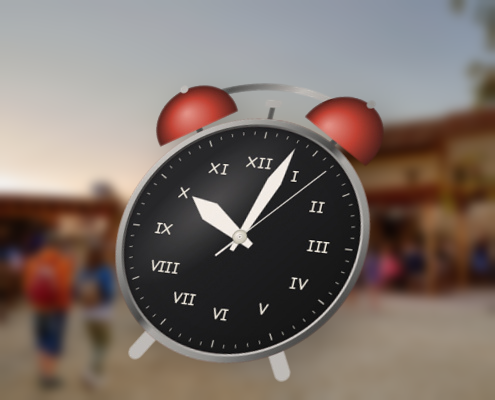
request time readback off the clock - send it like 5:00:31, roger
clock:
10:03:07
